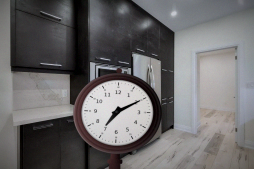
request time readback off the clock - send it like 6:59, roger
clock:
7:10
